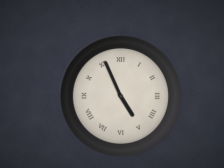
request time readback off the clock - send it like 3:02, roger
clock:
4:56
